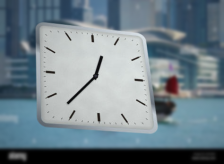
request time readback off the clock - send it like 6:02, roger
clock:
12:37
